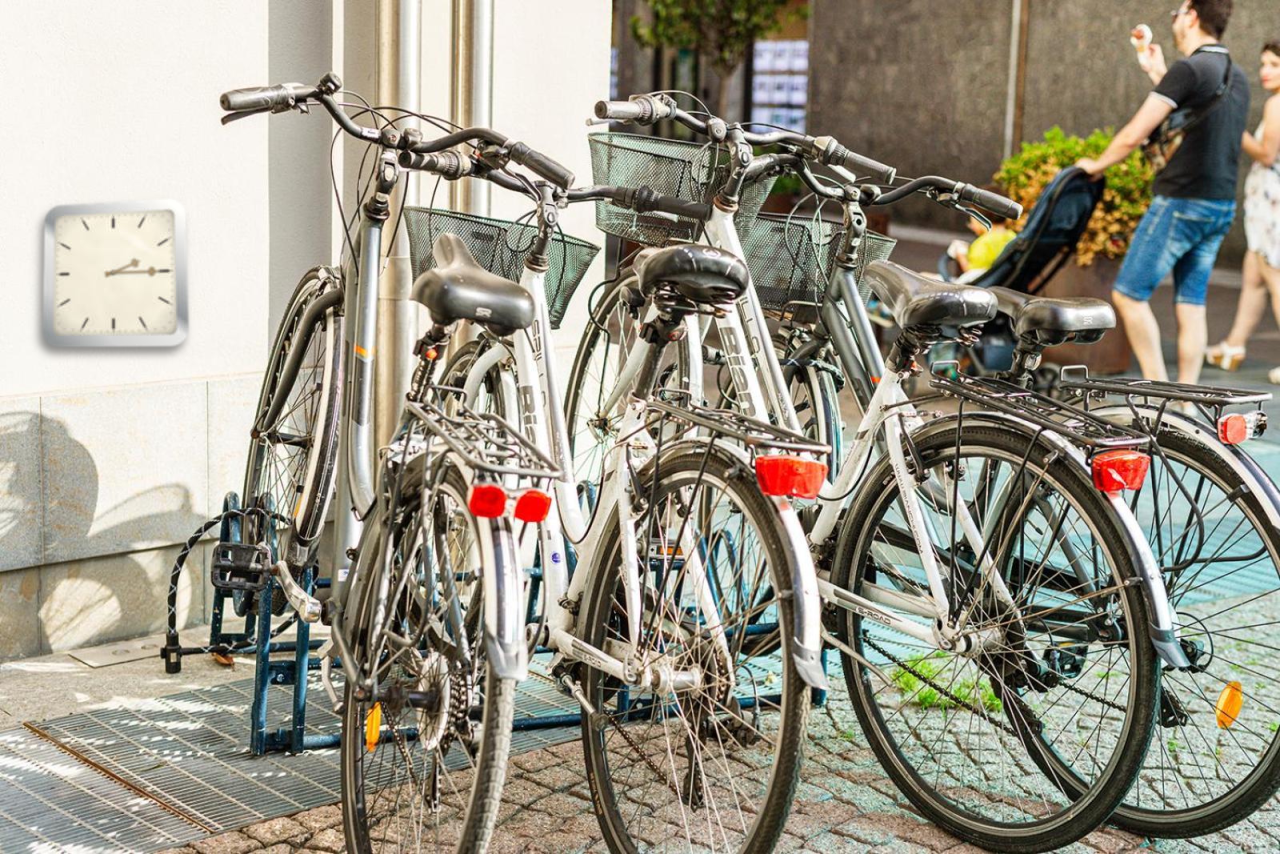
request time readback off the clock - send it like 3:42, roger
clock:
2:15
